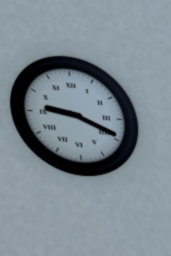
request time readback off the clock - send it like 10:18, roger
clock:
9:19
